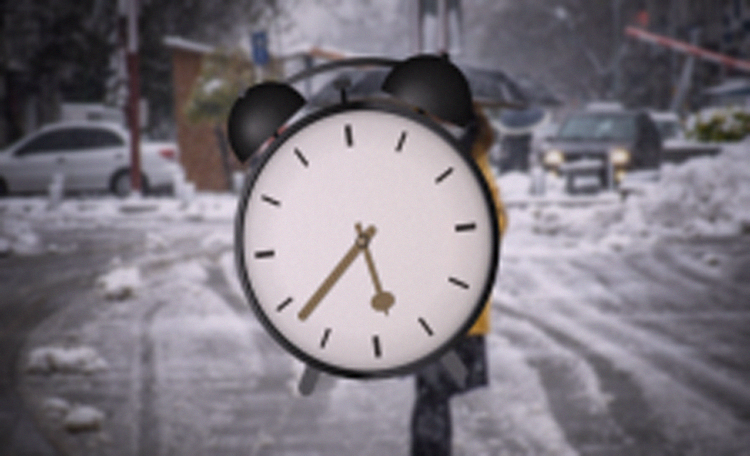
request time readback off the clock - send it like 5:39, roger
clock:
5:38
